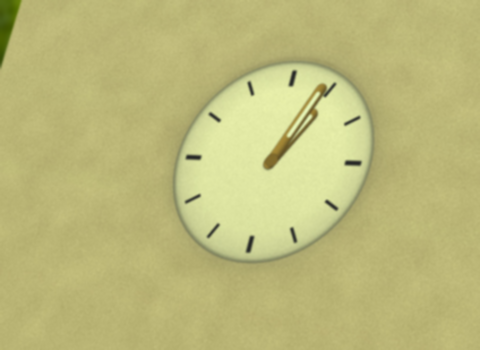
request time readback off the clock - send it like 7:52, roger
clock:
1:04
